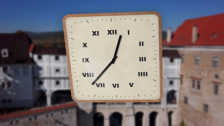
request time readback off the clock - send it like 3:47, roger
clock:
12:37
